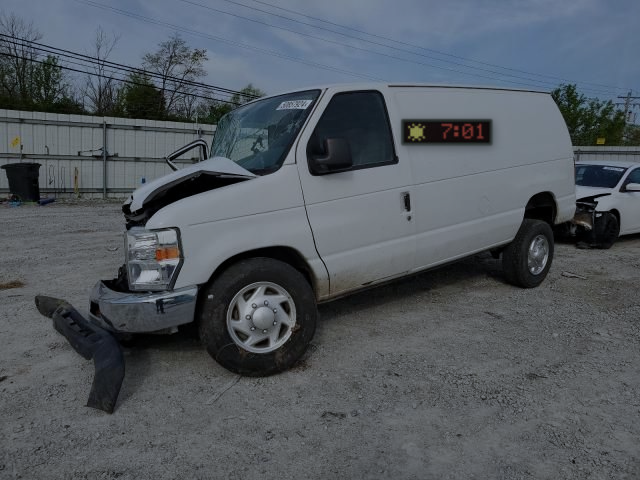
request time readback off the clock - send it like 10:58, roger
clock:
7:01
